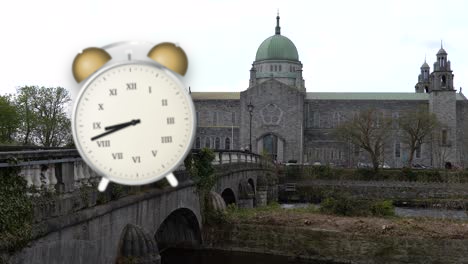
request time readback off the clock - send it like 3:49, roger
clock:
8:42
